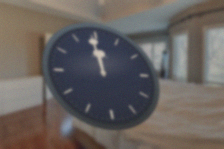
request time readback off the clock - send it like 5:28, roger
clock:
11:59
